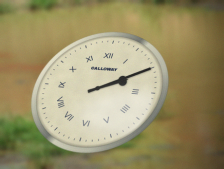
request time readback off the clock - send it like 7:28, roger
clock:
2:10
